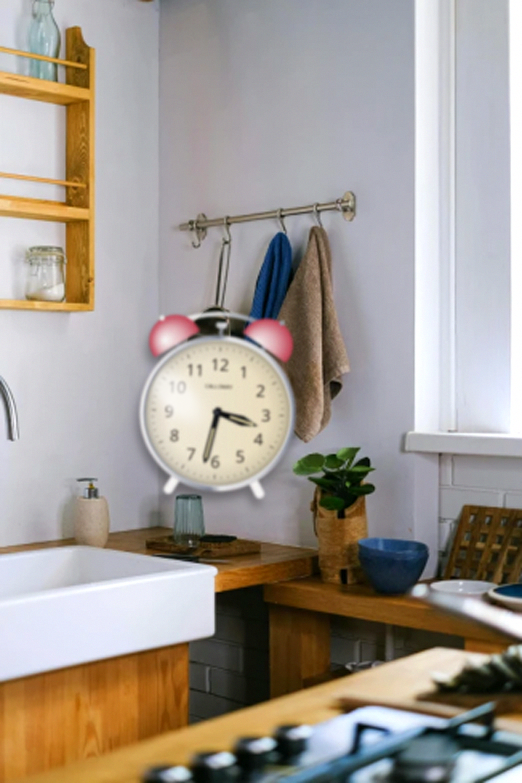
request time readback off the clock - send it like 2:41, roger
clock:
3:32
